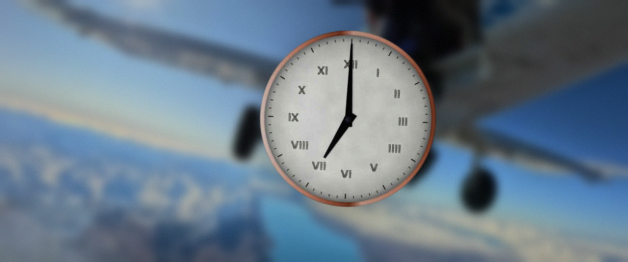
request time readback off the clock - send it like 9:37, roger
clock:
7:00
